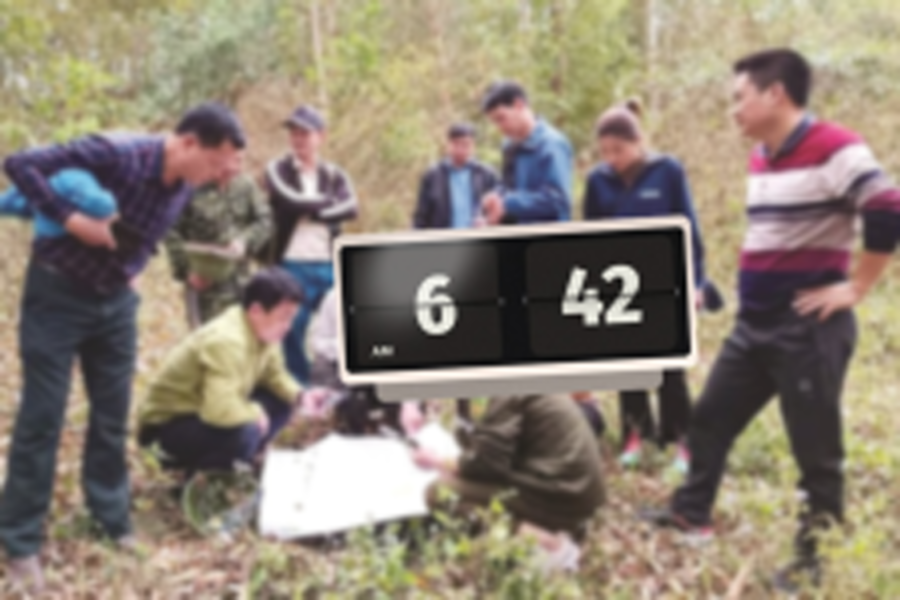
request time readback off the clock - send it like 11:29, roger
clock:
6:42
